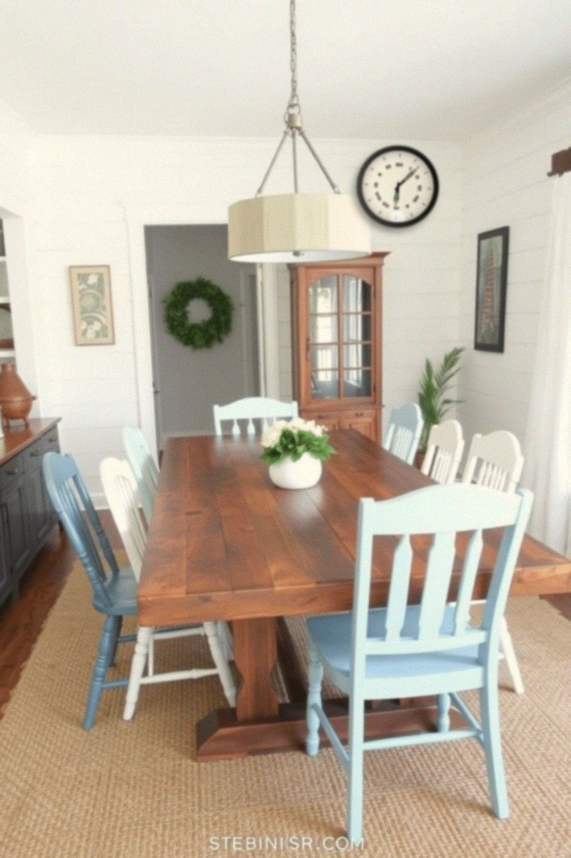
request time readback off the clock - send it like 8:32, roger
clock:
6:07
